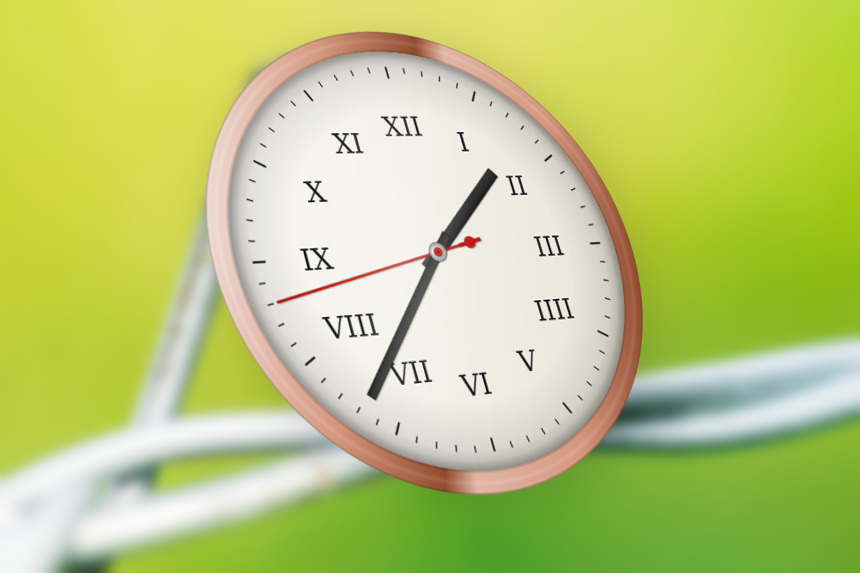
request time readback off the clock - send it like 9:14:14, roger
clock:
1:36:43
